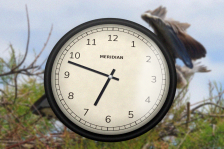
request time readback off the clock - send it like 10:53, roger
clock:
6:48
